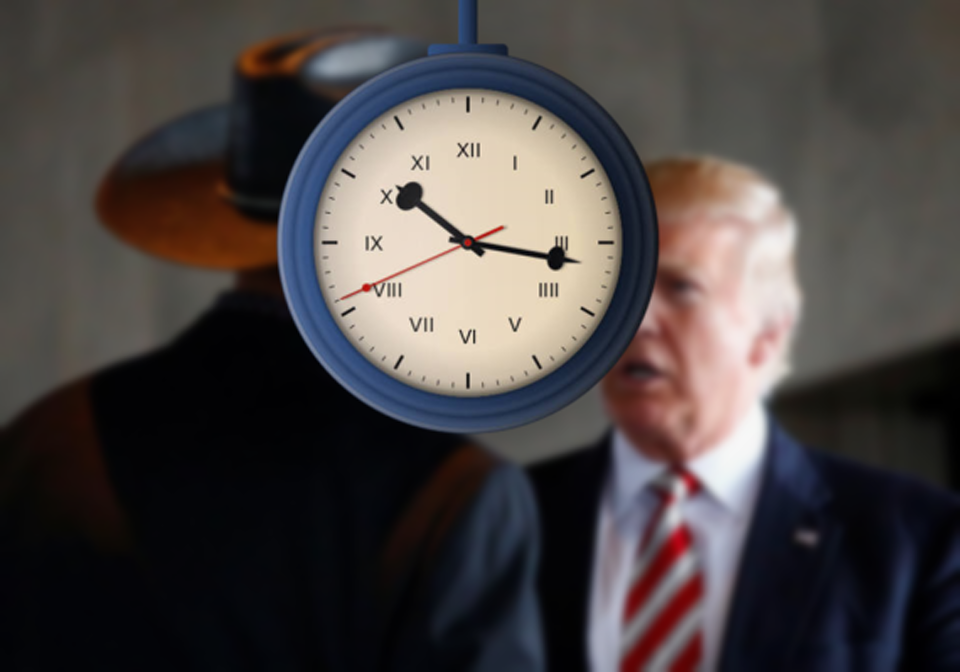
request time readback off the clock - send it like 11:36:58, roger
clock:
10:16:41
